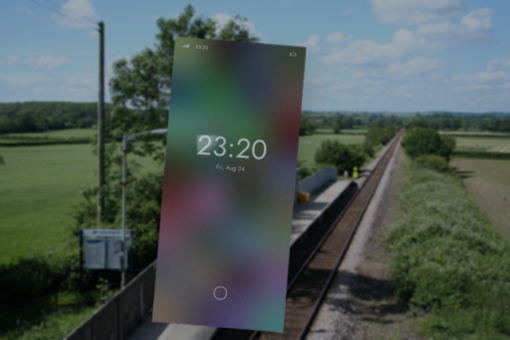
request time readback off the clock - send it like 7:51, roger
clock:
23:20
